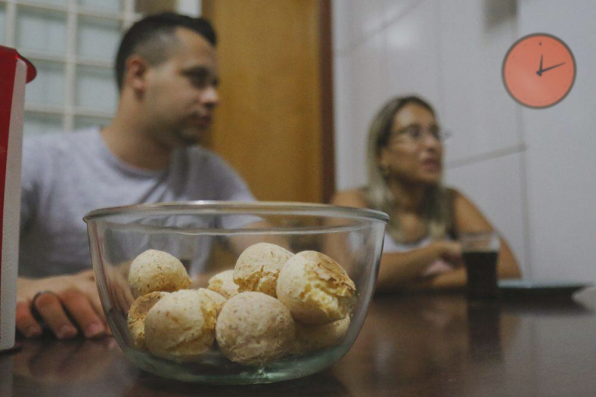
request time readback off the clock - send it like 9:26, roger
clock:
12:12
